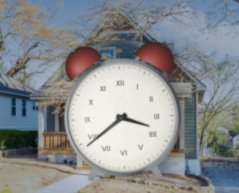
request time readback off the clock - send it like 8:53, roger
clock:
3:39
